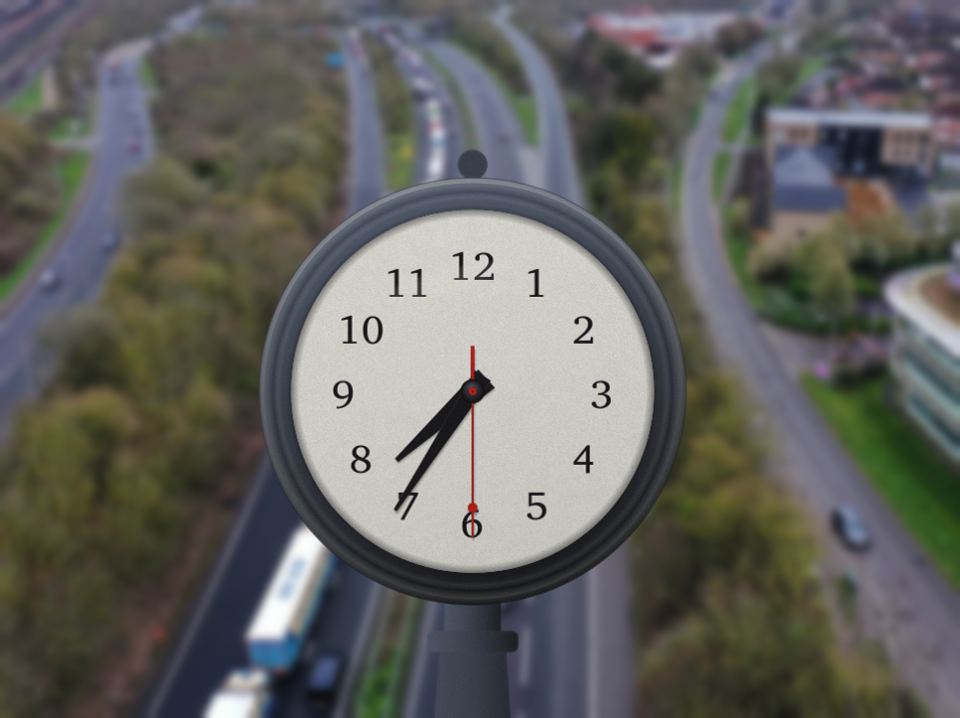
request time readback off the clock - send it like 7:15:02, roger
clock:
7:35:30
